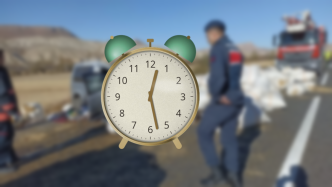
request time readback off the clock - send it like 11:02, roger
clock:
12:28
